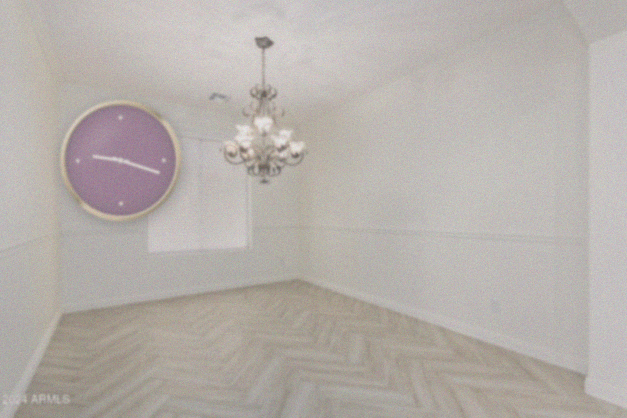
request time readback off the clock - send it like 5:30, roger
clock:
9:18
